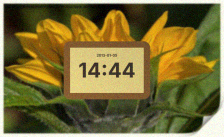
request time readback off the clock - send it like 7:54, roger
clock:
14:44
